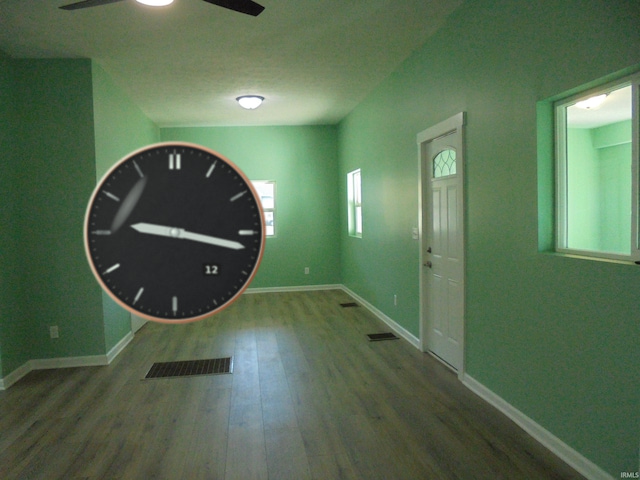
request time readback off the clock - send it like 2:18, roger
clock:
9:17
